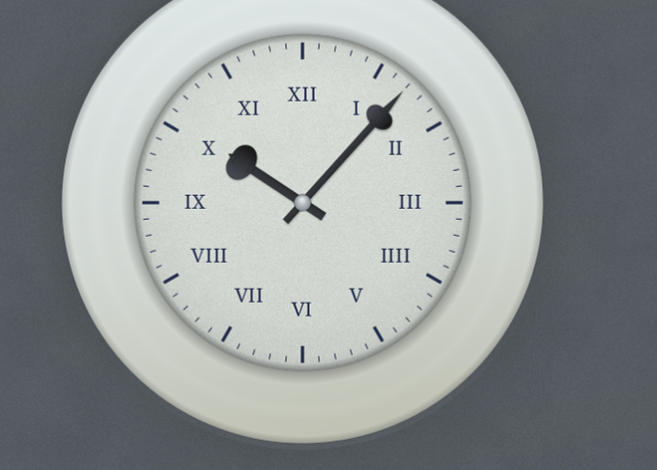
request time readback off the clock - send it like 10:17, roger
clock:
10:07
